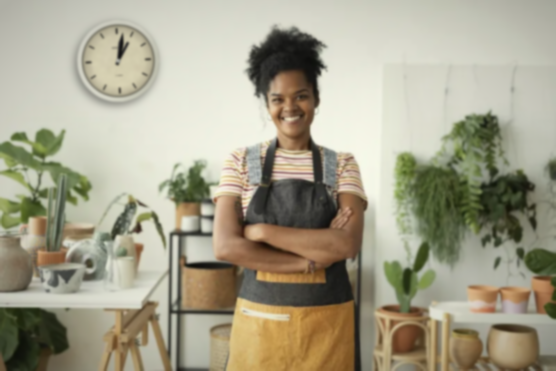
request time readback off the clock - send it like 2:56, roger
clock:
1:02
